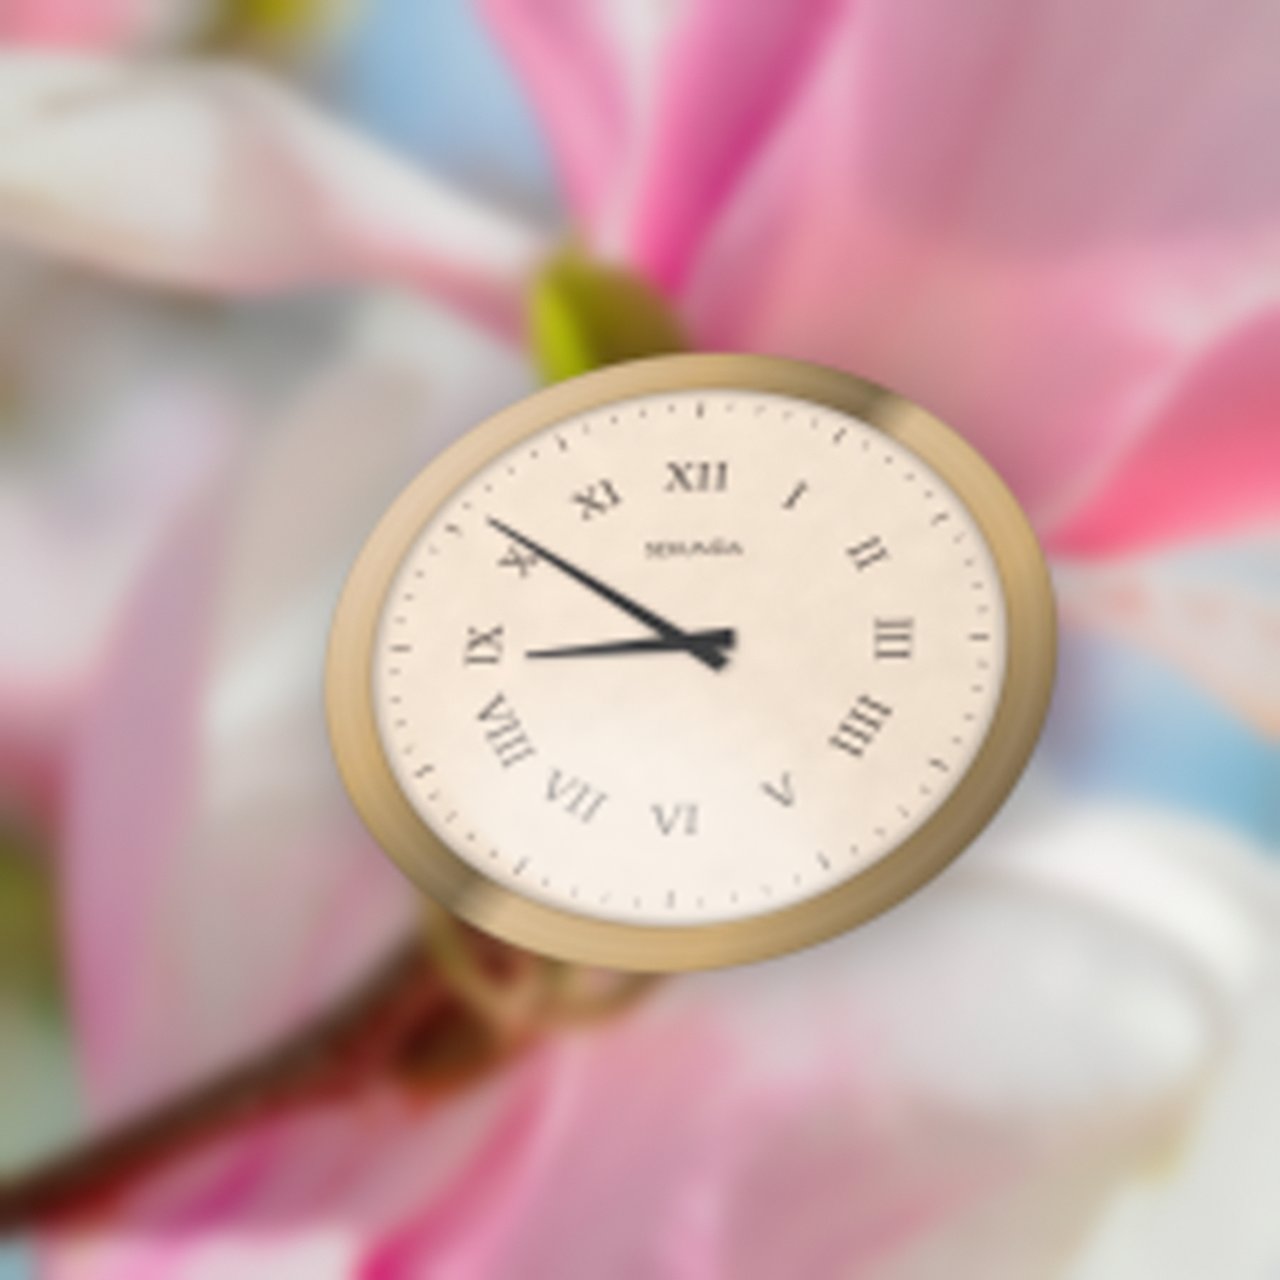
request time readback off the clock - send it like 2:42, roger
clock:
8:51
